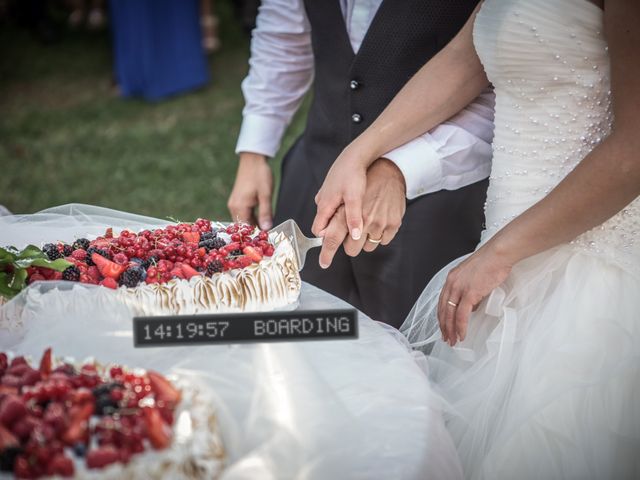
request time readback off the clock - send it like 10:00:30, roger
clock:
14:19:57
